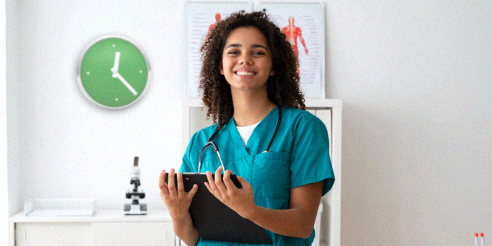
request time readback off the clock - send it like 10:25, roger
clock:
12:23
